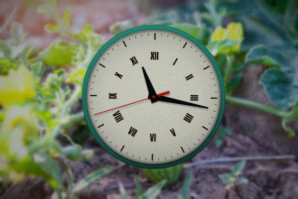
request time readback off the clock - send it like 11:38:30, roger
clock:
11:16:42
